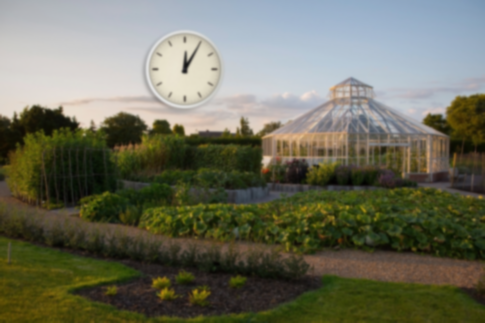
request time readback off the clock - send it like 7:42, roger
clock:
12:05
